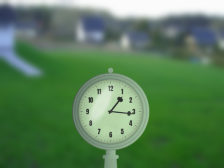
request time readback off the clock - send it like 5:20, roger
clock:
1:16
